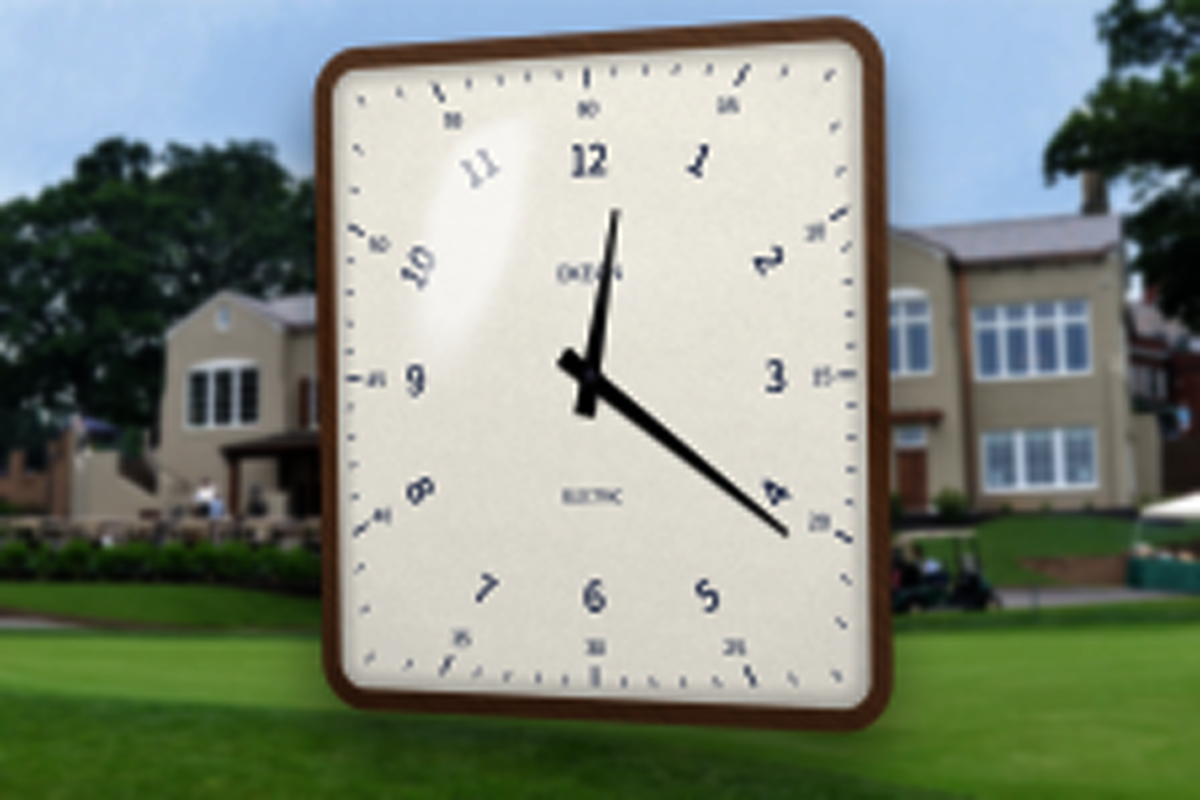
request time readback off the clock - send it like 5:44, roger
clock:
12:21
